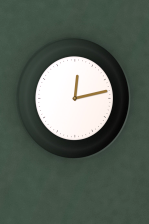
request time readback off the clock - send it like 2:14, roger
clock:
12:13
